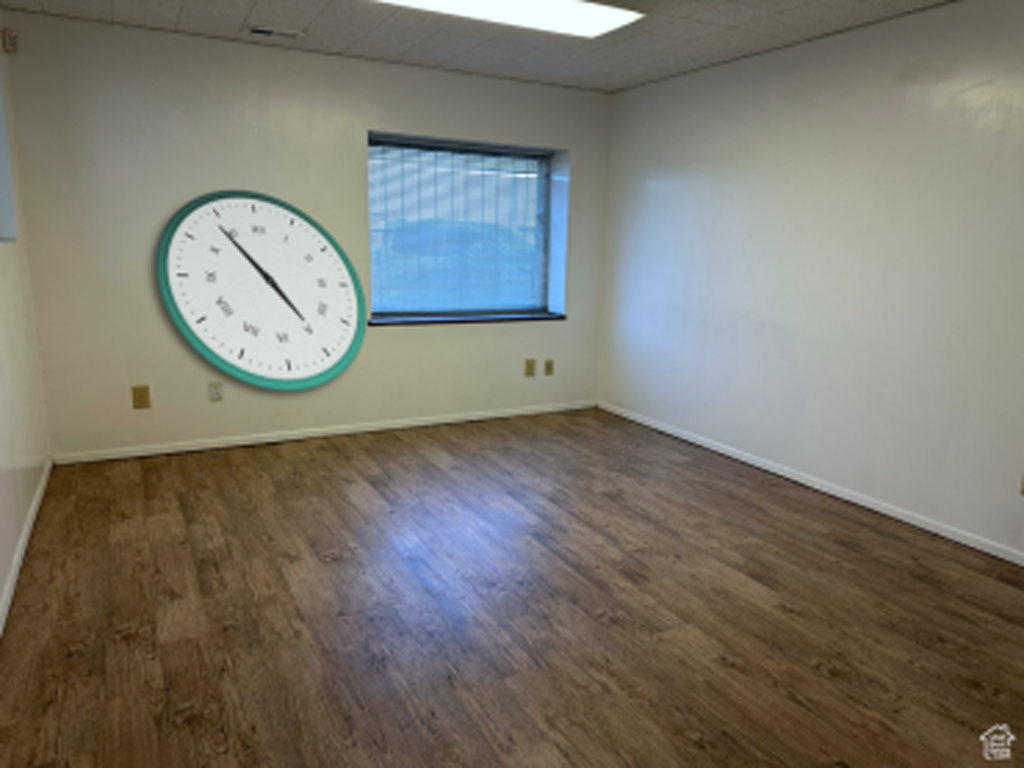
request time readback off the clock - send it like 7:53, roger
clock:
4:54
